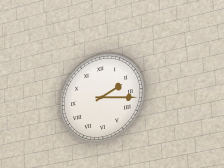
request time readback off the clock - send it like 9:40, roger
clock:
2:17
